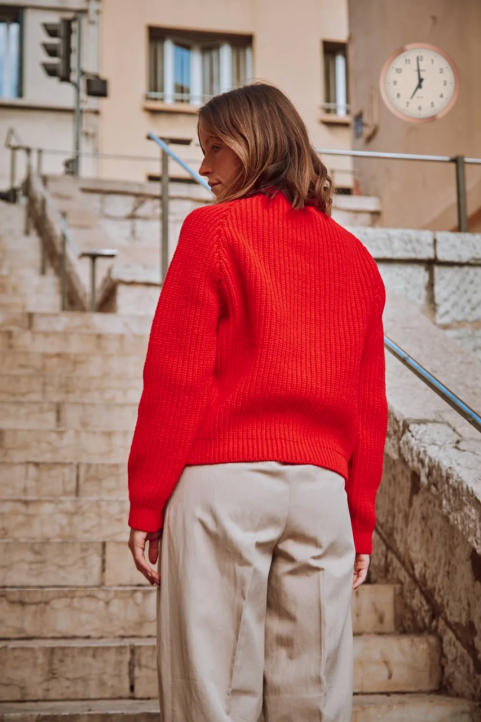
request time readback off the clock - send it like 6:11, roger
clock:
6:59
